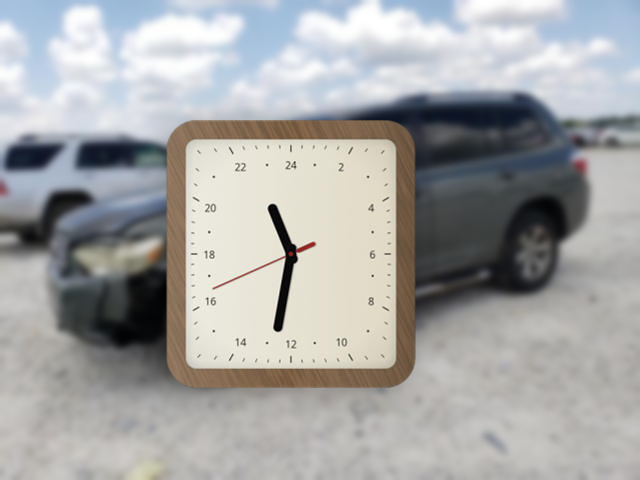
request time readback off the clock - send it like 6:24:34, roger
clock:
22:31:41
